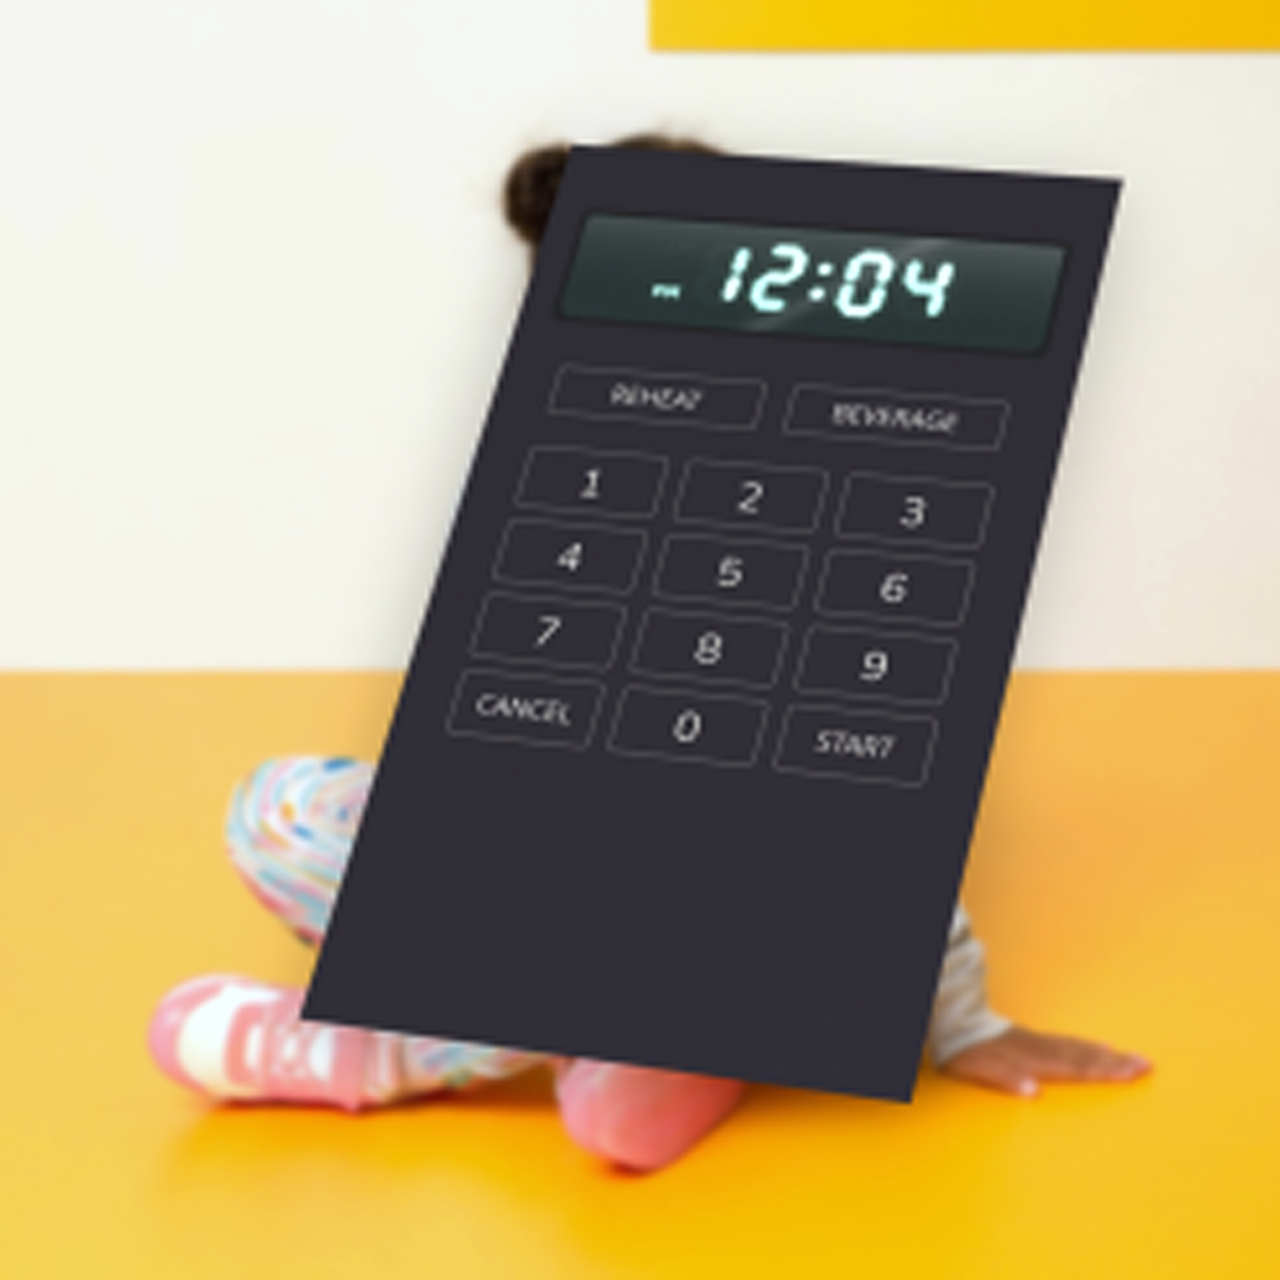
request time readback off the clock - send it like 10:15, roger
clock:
12:04
